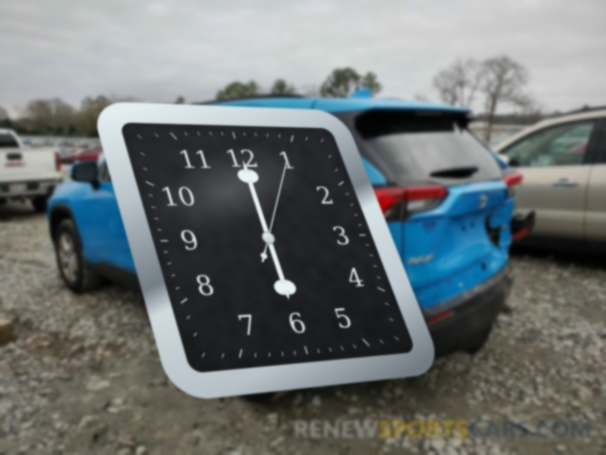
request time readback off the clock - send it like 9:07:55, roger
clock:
6:00:05
